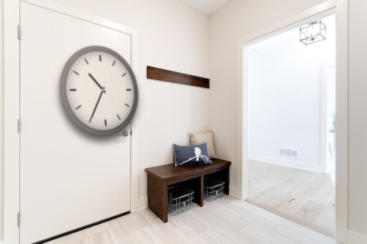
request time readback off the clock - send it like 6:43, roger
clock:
10:35
